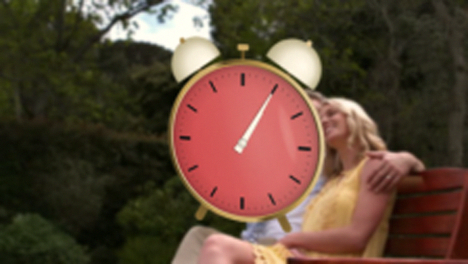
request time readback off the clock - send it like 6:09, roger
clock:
1:05
